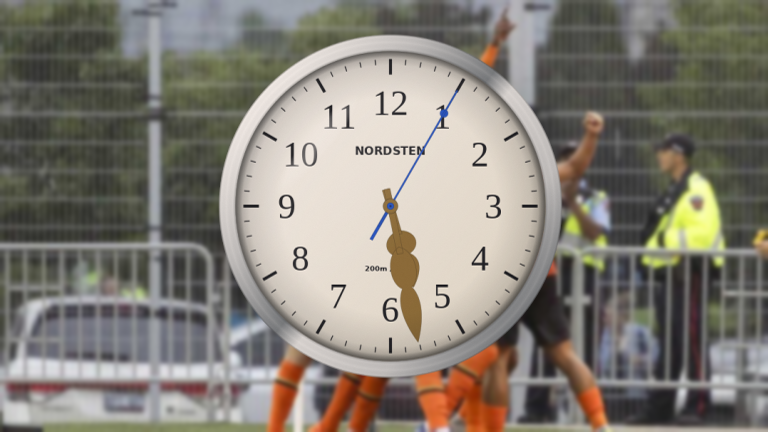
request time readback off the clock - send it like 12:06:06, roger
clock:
5:28:05
